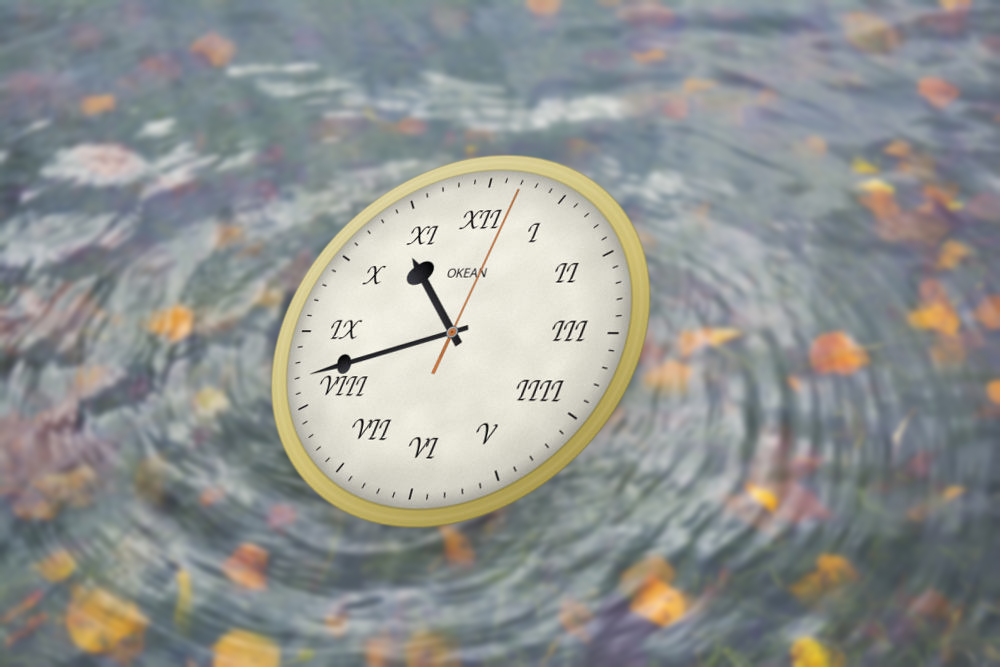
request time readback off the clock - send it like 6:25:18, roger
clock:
10:42:02
